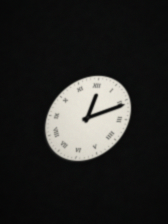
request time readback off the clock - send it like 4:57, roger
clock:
12:11
